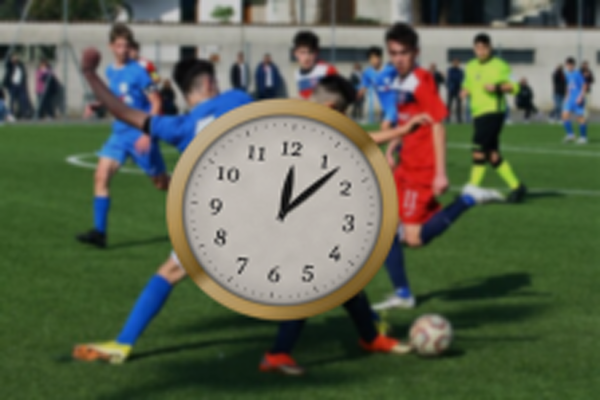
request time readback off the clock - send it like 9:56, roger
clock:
12:07
